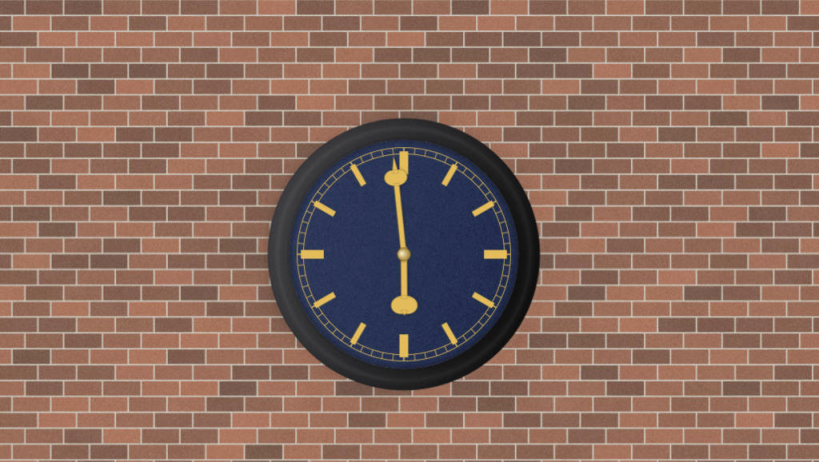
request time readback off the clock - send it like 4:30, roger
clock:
5:59
